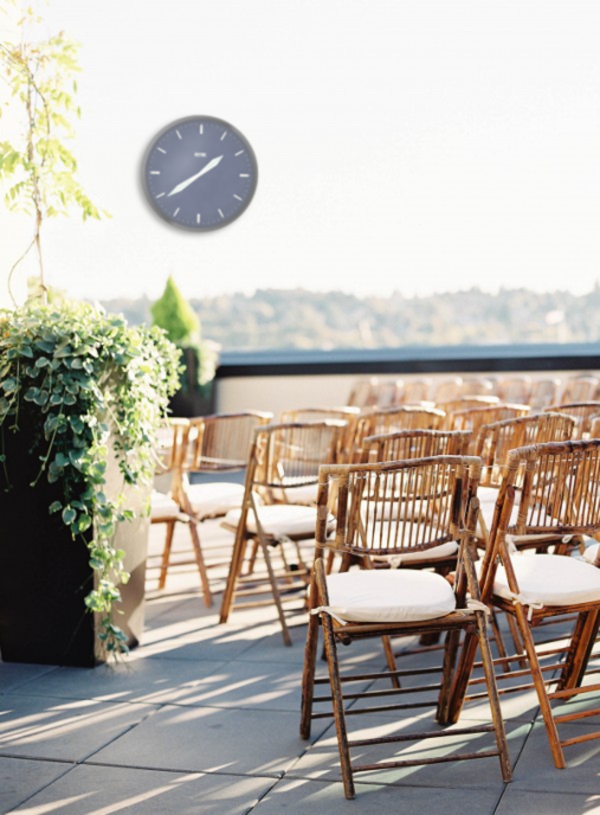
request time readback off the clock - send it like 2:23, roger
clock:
1:39
